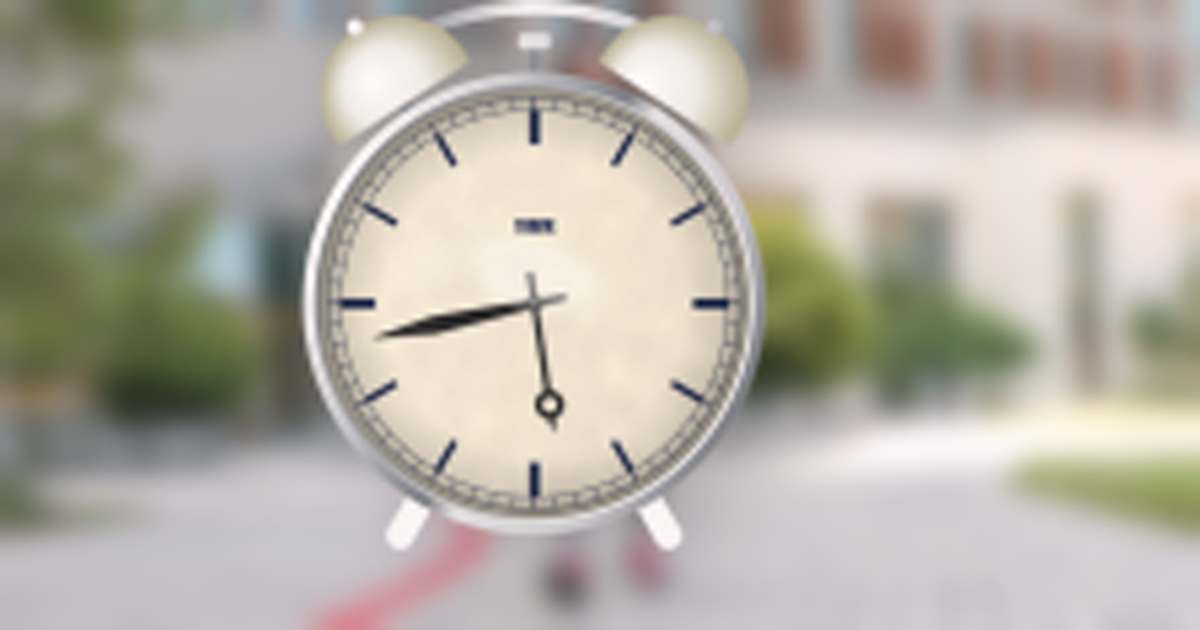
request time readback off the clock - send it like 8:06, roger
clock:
5:43
